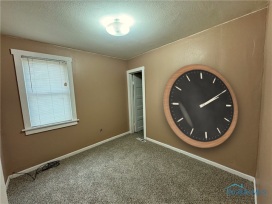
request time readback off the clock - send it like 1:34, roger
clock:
2:10
